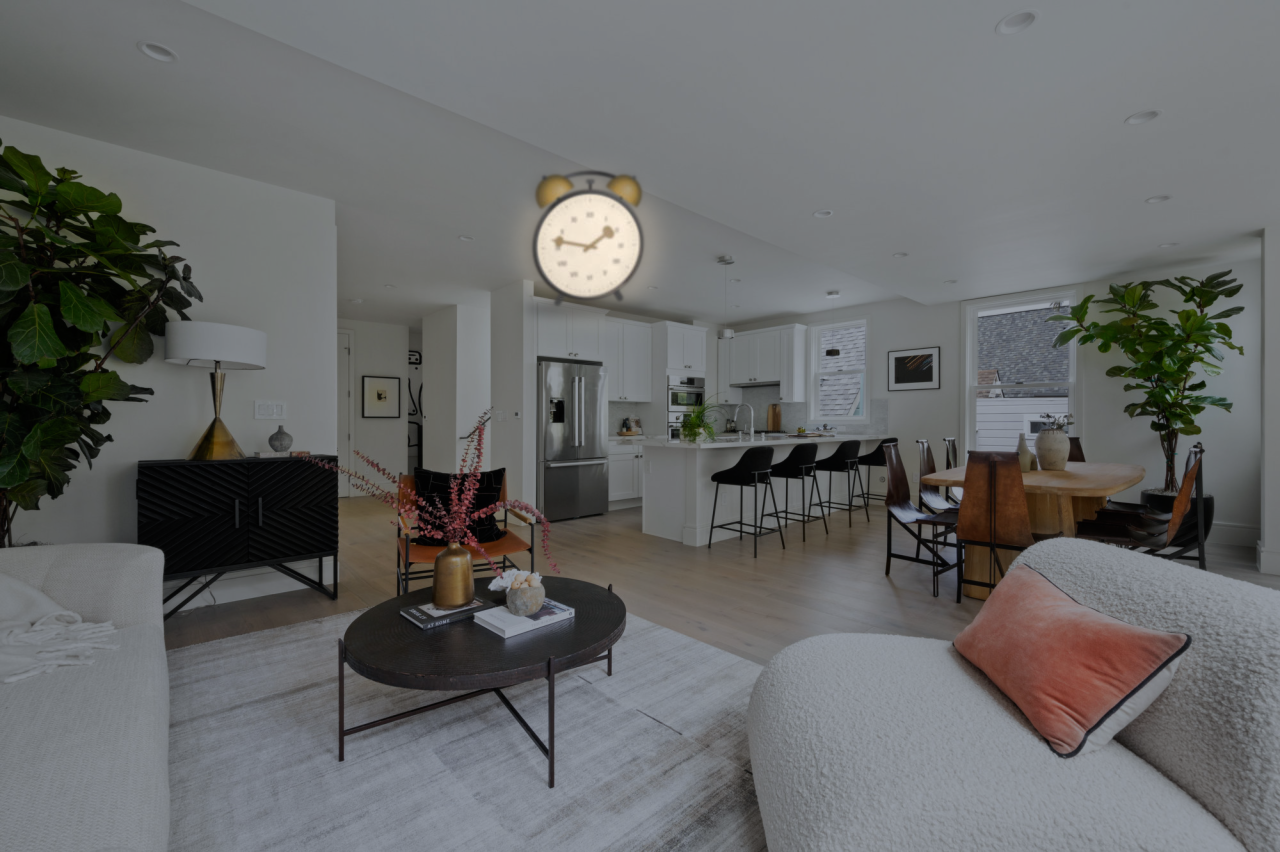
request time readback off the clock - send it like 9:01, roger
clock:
1:47
